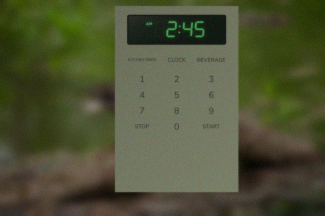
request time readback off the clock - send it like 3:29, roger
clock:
2:45
